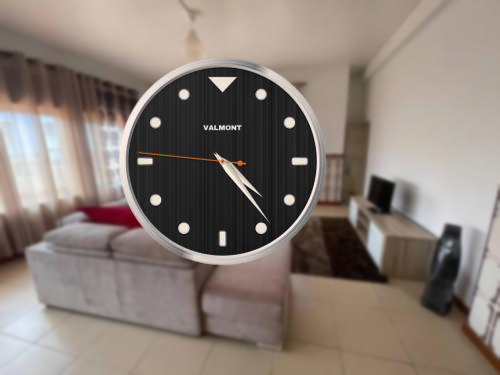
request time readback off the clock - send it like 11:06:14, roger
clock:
4:23:46
